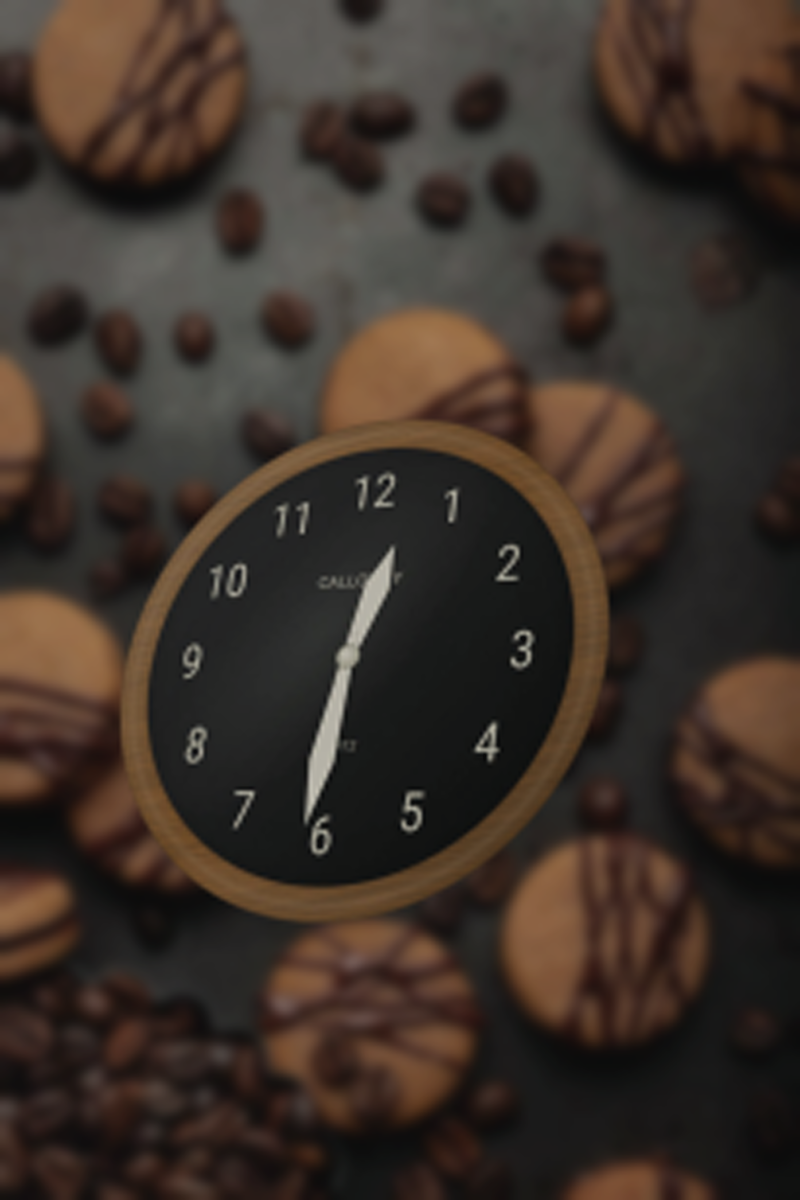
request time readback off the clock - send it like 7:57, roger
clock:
12:31
